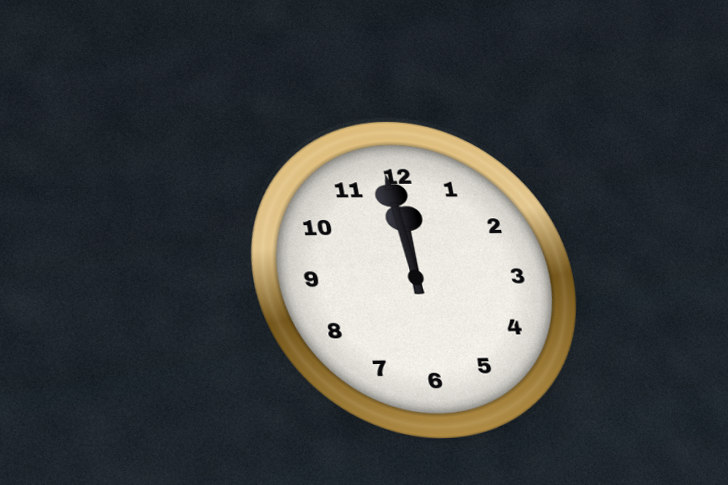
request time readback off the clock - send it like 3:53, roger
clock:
11:59
